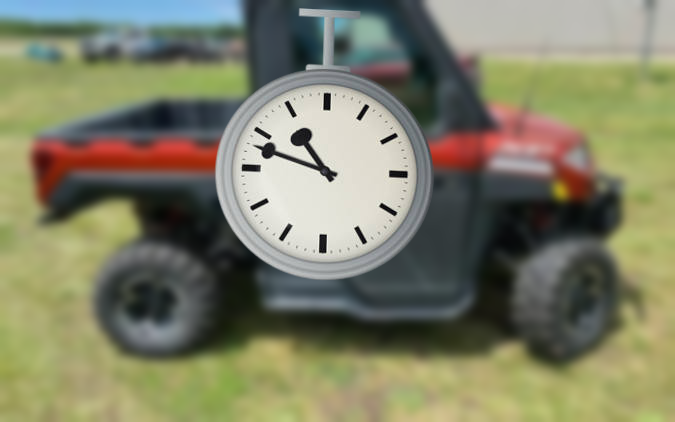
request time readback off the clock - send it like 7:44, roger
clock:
10:48
